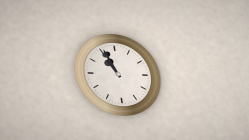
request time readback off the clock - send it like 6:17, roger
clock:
10:56
